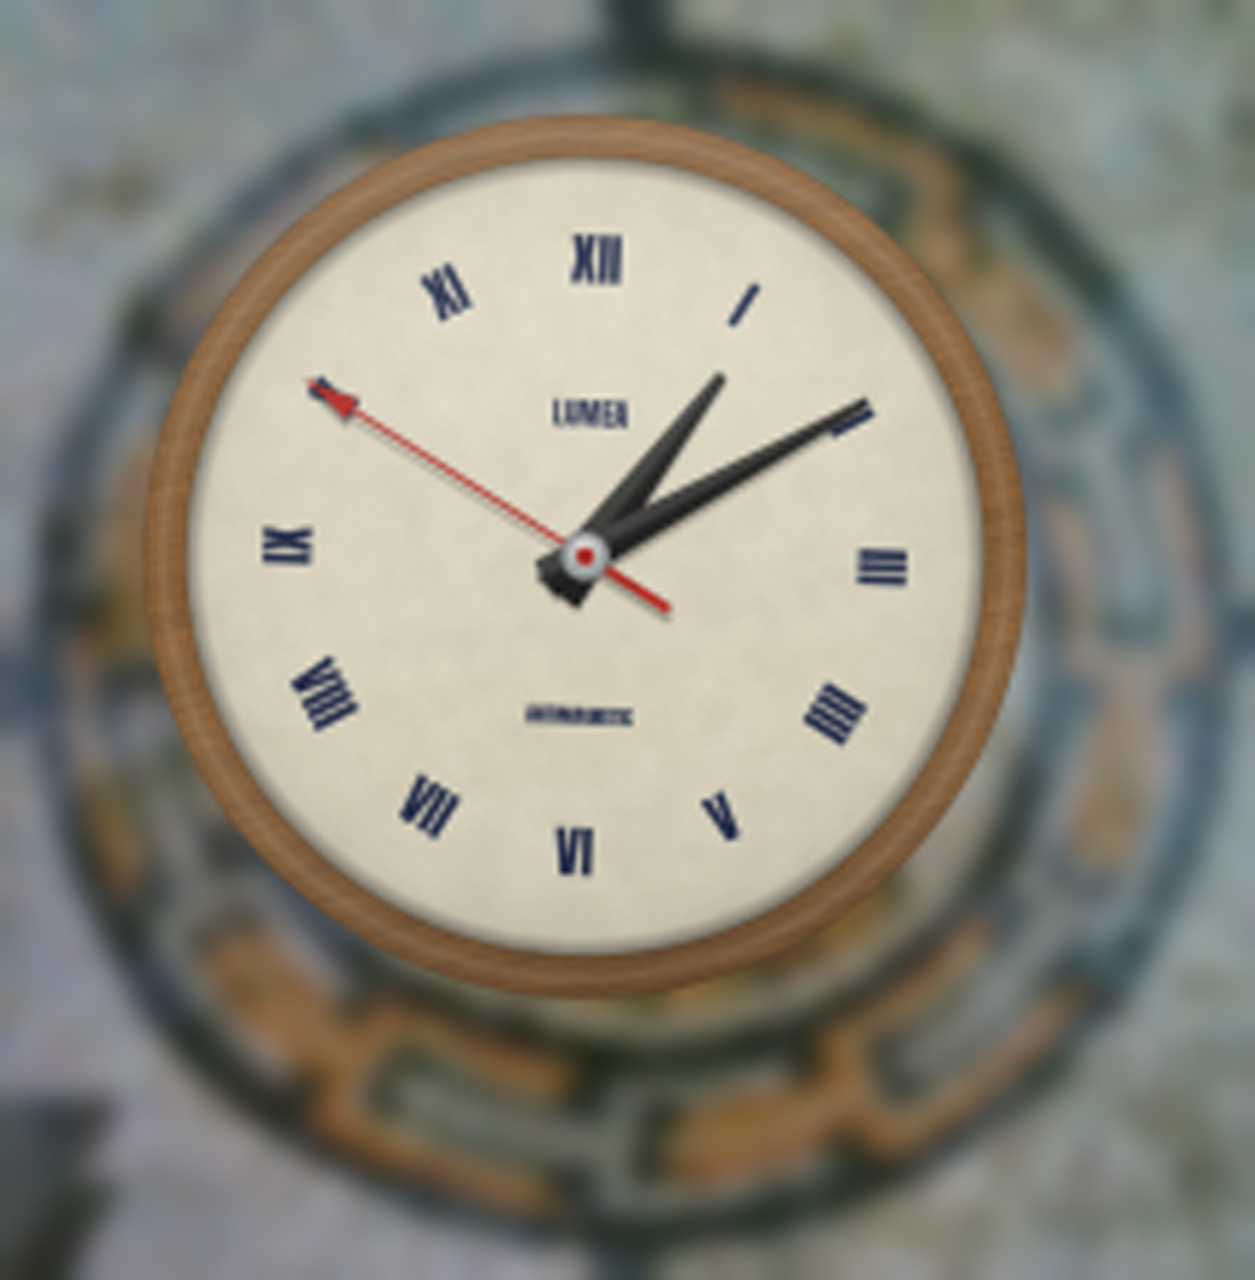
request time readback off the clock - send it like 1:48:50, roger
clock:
1:09:50
